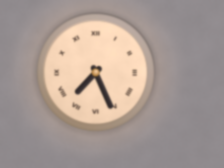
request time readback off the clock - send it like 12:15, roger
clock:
7:26
